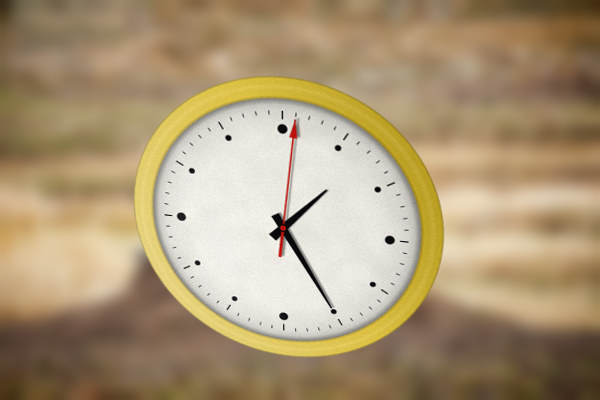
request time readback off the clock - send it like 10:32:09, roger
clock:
1:25:01
